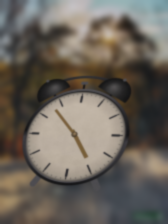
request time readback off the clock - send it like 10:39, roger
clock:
4:53
